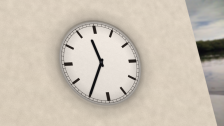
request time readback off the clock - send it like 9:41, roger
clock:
11:35
